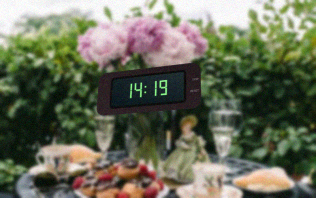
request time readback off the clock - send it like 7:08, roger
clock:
14:19
